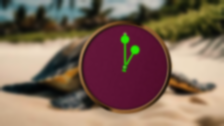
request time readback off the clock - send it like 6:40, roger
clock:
1:00
